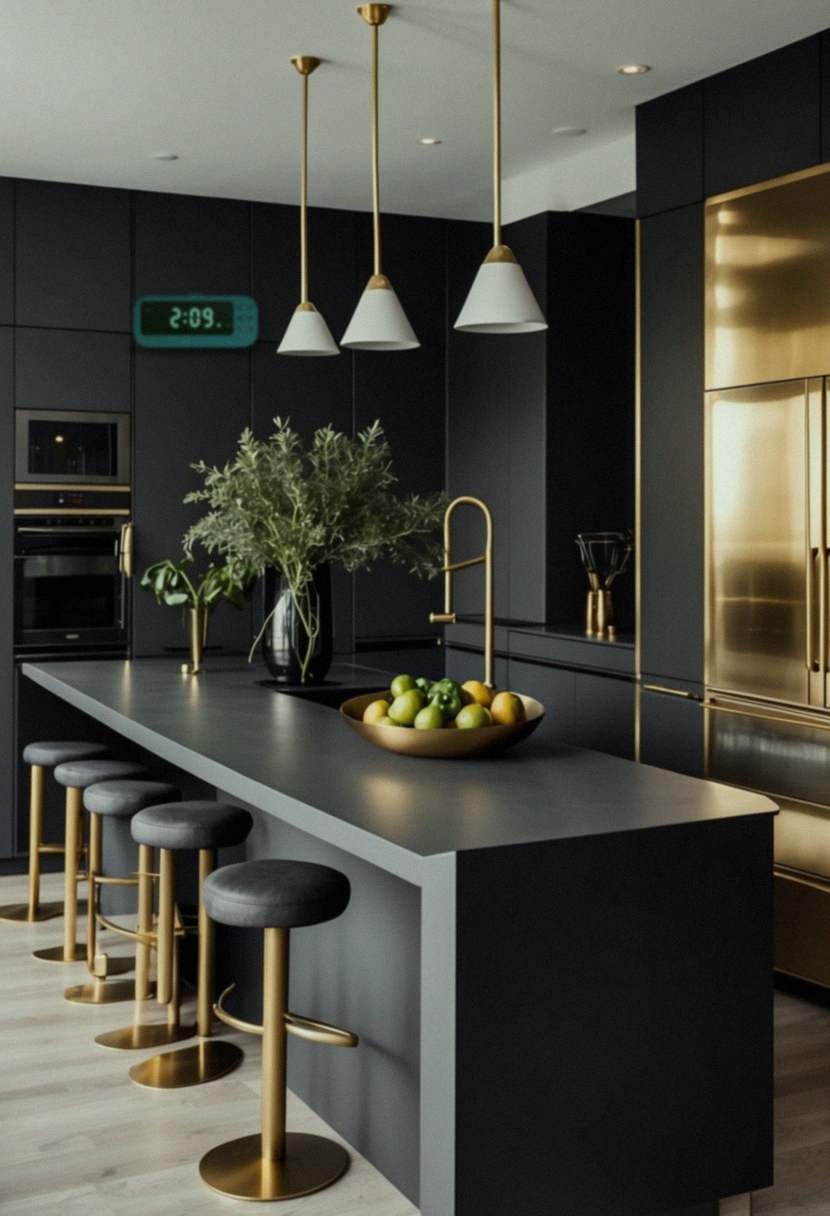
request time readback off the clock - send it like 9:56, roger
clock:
2:09
